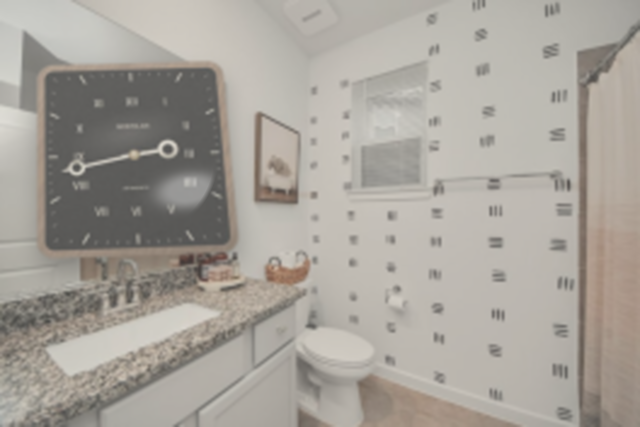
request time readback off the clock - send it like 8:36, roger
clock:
2:43
